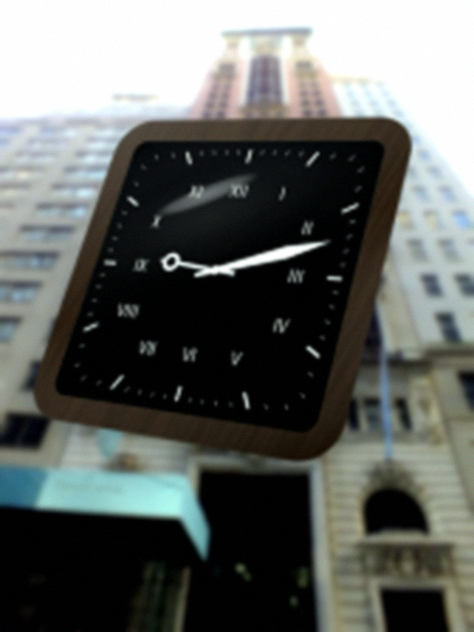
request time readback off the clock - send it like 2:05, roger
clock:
9:12
